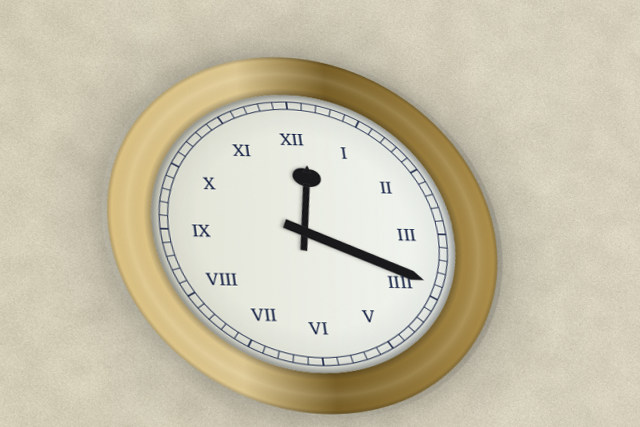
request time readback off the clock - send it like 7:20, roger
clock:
12:19
